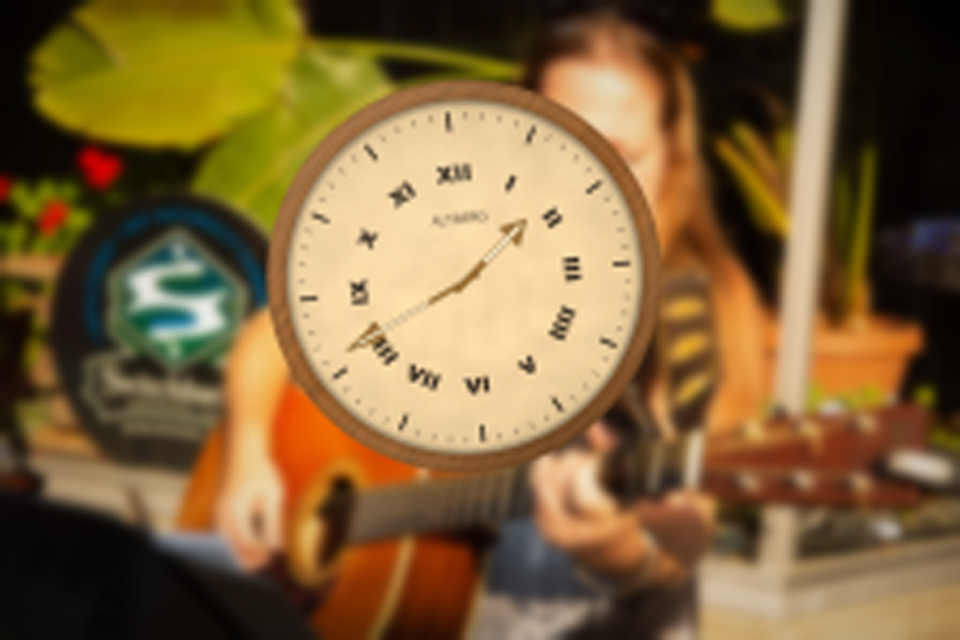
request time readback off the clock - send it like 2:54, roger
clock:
1:41
